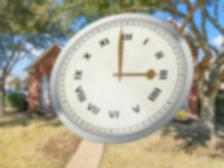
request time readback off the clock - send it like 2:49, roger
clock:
2:59
